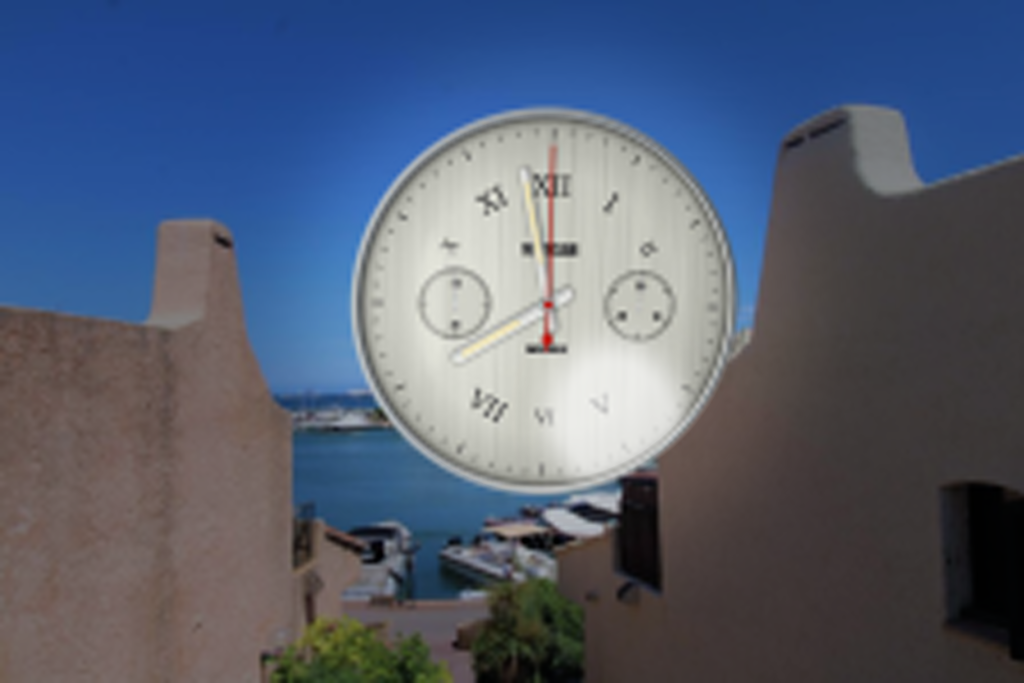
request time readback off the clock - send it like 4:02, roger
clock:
7:58
